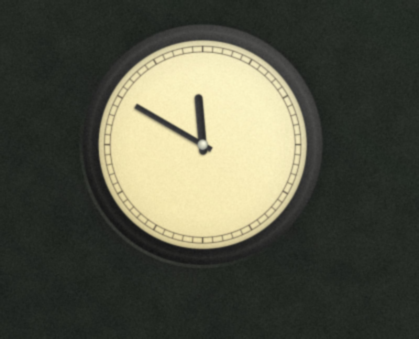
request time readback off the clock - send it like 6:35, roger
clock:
11:50
